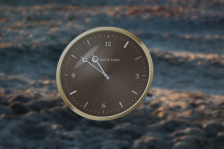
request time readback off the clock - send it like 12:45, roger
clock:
10:51
